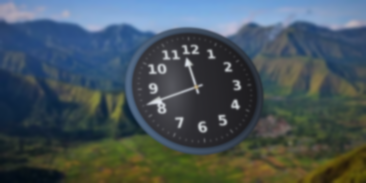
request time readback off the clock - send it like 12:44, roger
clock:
11:42
